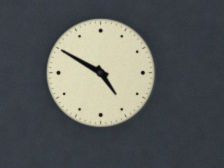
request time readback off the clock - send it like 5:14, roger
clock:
4:50
